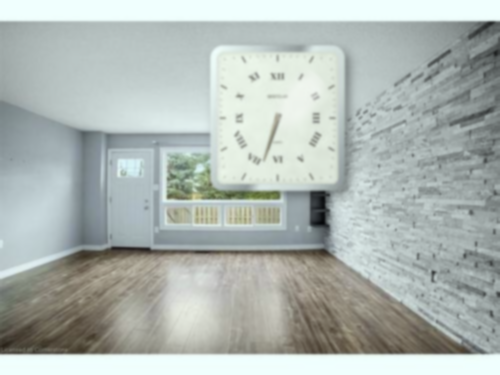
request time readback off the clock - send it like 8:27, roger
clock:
6:33
